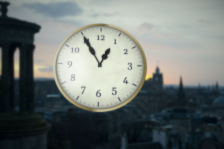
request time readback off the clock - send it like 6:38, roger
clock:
12:55
